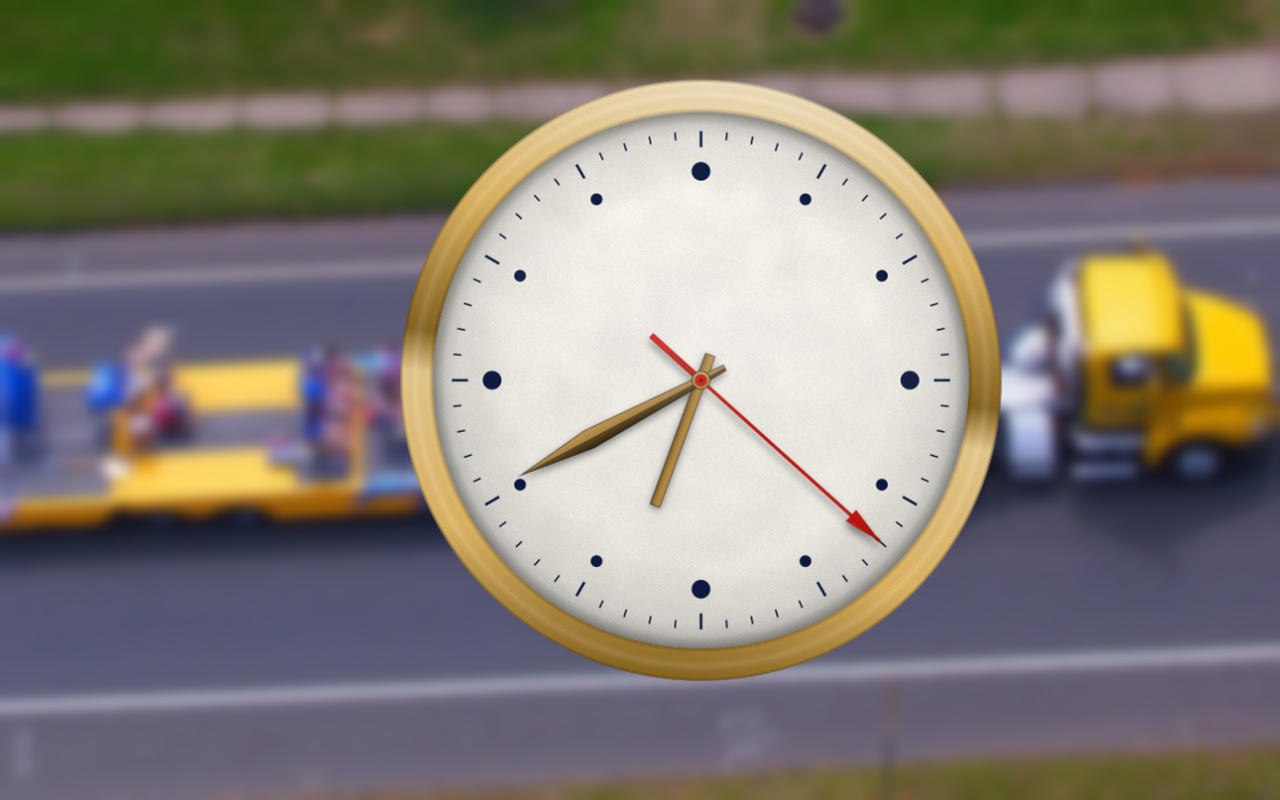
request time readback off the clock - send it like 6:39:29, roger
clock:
6:40:22
